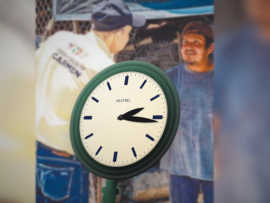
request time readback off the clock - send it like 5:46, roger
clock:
2:16
